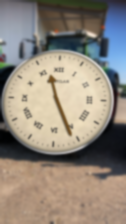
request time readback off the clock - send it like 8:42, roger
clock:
11:26
